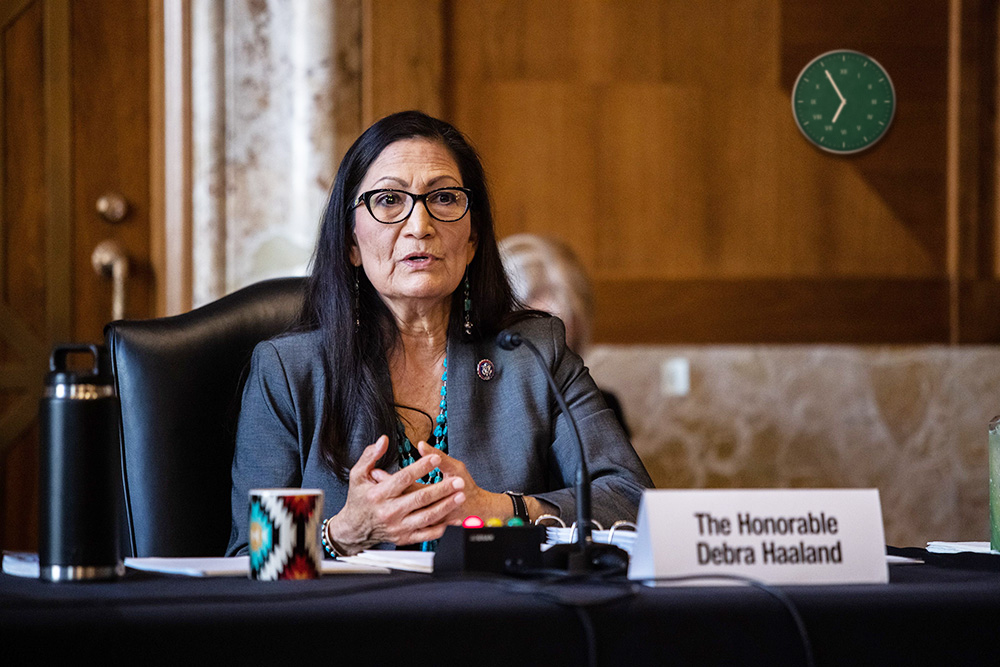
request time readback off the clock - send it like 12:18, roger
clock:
6:55
